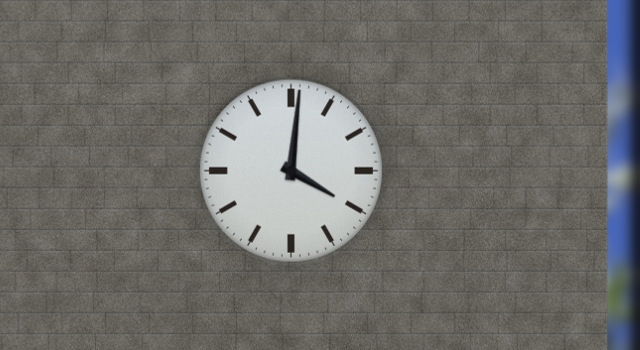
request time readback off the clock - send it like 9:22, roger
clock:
4:01
